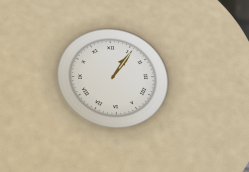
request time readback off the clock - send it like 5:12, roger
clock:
1:06
